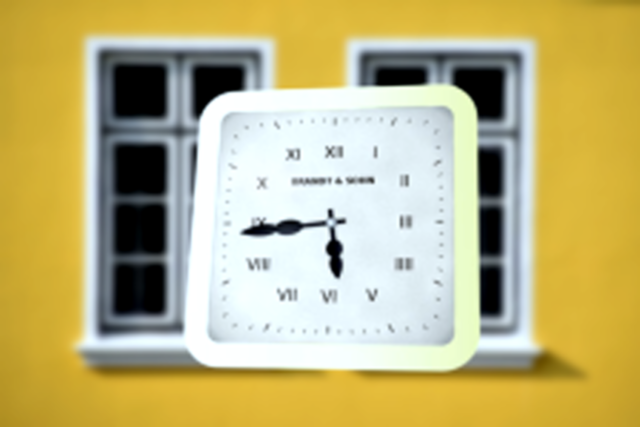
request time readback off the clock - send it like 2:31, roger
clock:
5:44
